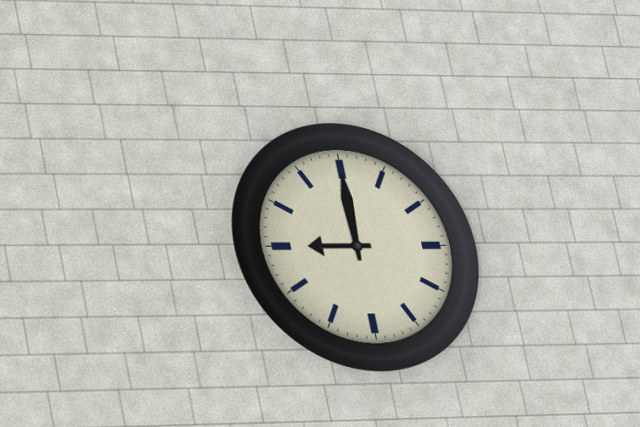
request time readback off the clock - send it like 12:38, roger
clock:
9:00
